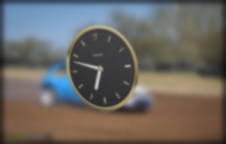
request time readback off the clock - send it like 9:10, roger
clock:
6:48
